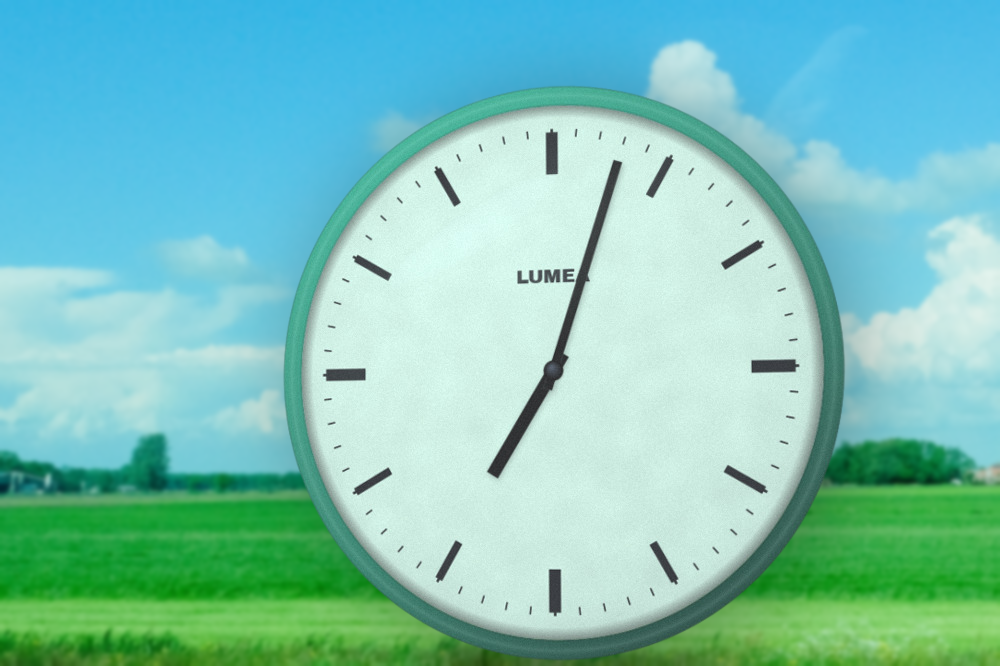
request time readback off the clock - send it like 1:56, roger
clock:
7:03
